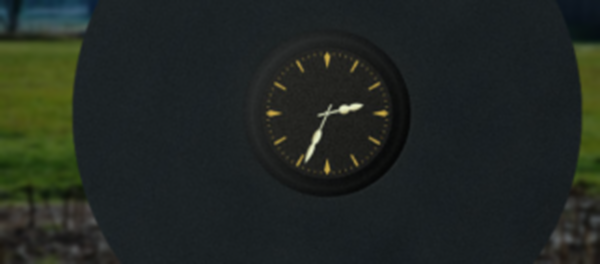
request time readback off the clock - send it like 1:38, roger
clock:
2:34
